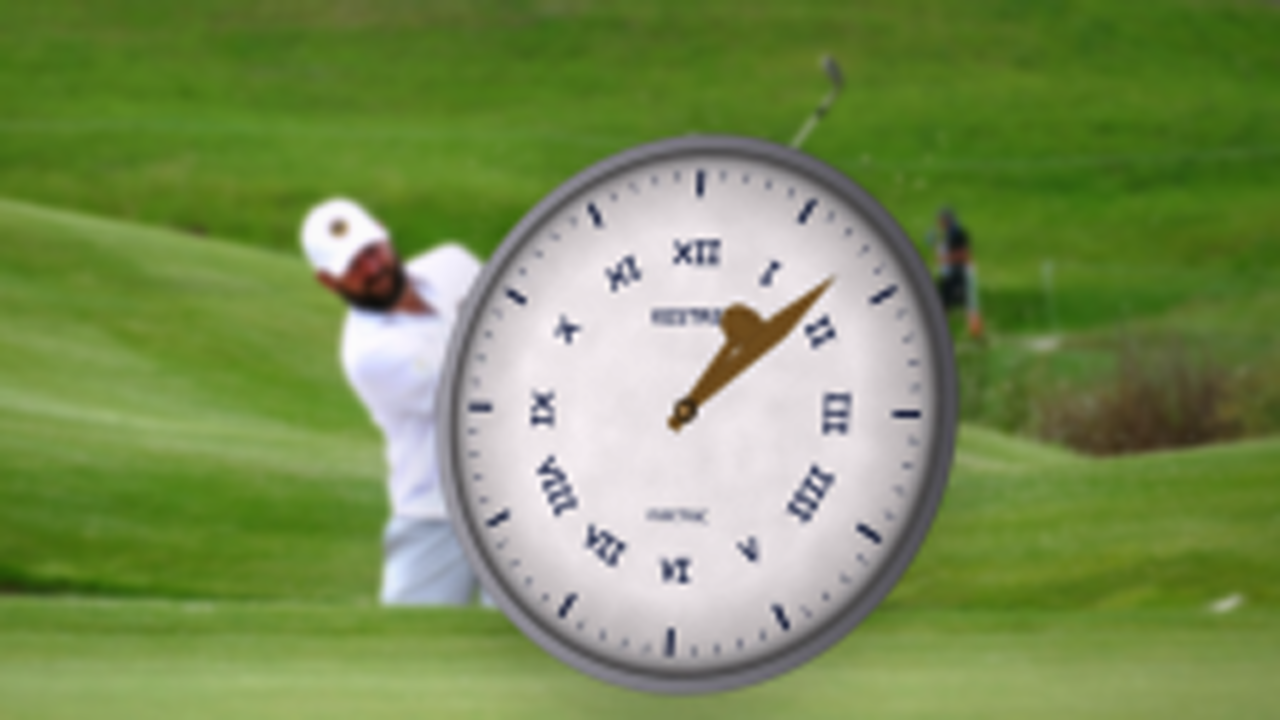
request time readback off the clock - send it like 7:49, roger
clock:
1:08
